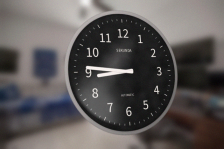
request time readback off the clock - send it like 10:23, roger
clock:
8:46
